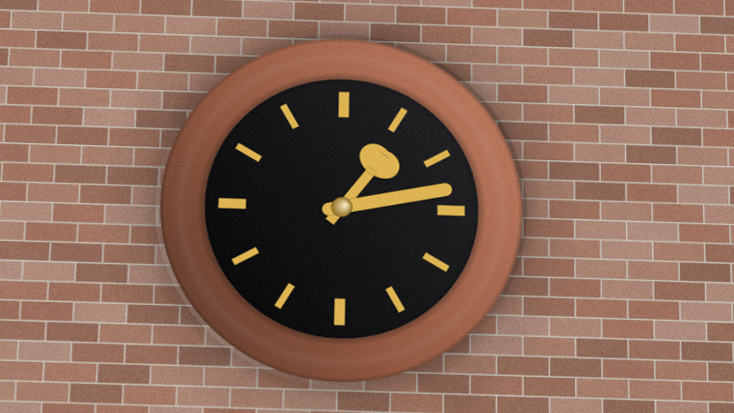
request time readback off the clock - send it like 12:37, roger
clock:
1:13
